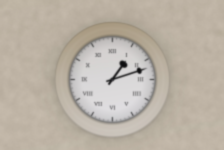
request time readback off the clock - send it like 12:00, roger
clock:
1:12
